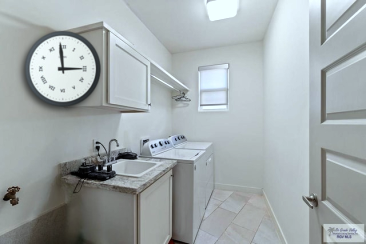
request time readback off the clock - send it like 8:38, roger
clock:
2:59
